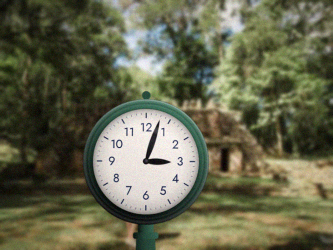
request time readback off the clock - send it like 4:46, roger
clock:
3:03
